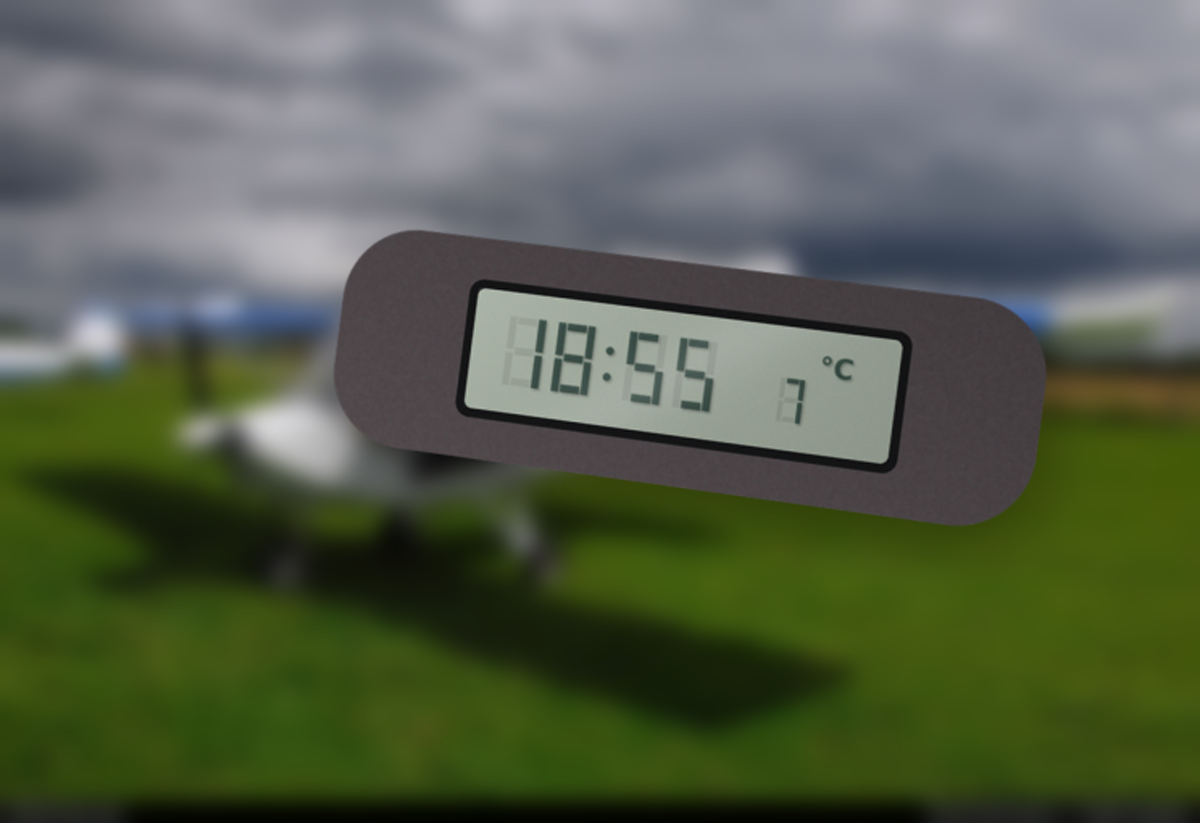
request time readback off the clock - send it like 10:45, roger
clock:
18:55
